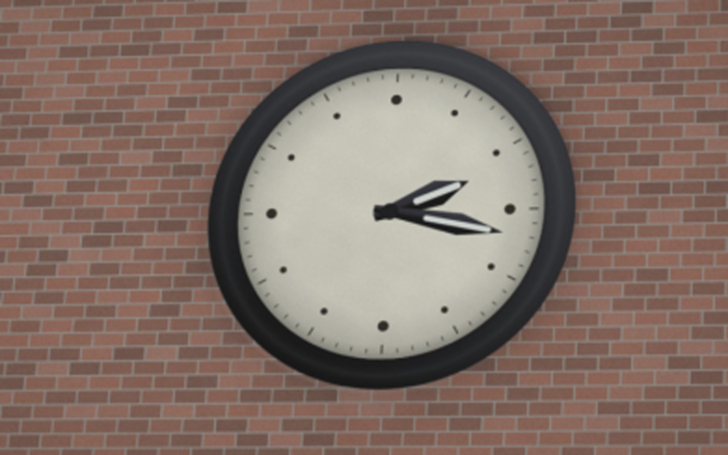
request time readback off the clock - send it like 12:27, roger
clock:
2:17
